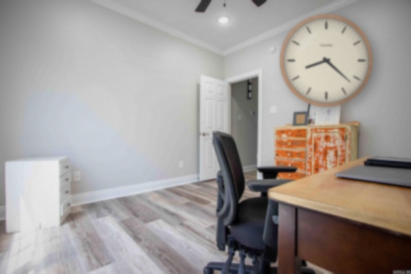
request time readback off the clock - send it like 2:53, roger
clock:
8:22
